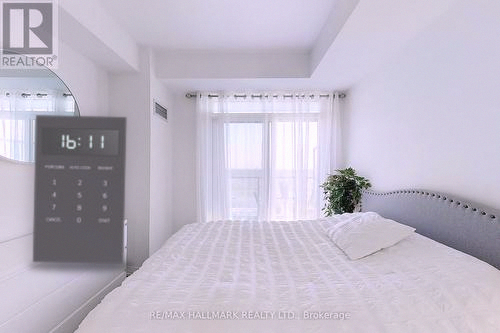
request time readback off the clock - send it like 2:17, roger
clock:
16:11
